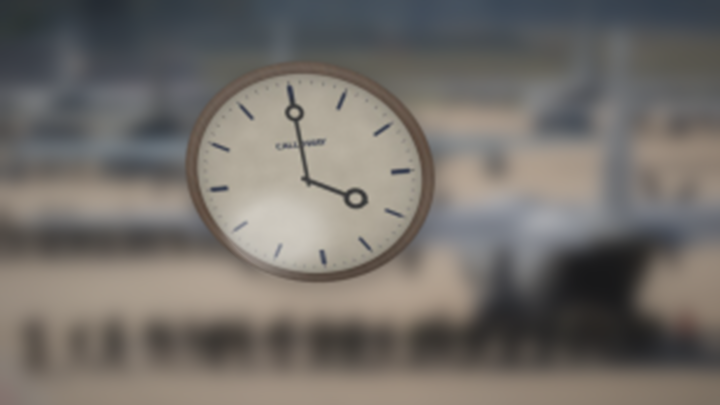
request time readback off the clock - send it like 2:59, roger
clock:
4:00
